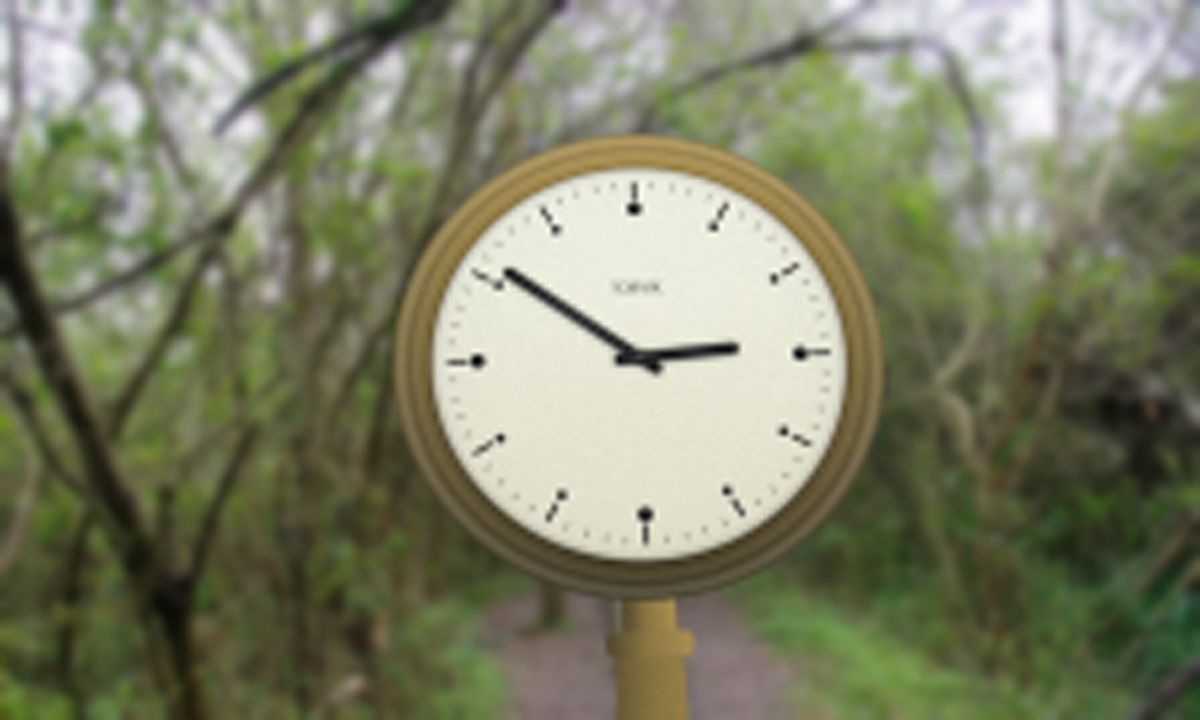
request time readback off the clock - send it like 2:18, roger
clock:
2:51
